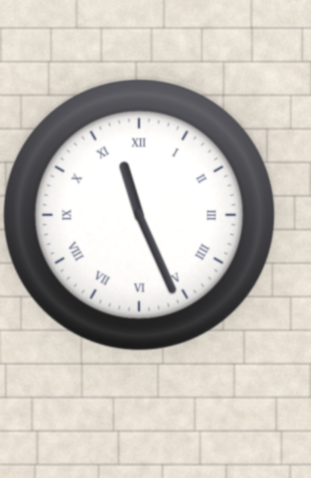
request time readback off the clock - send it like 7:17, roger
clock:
11:26
